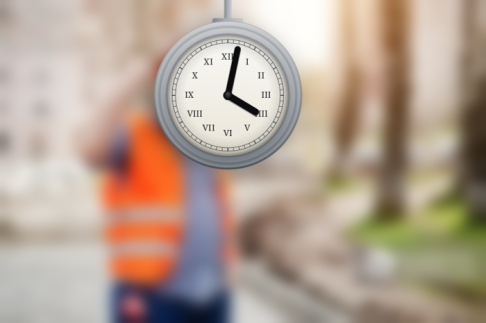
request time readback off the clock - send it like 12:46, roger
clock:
4:02
